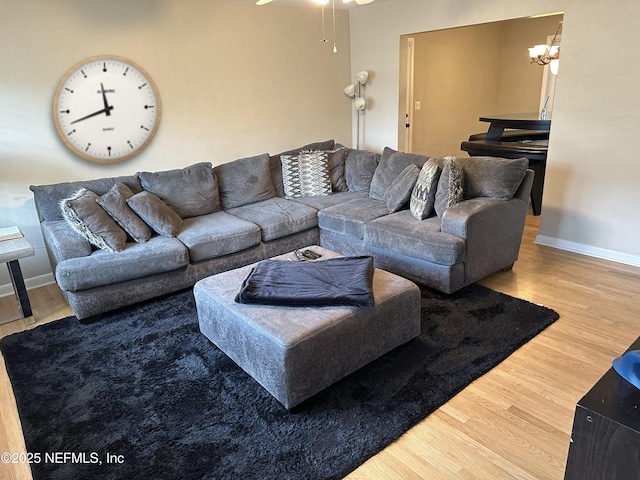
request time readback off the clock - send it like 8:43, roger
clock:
11:42
